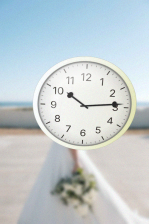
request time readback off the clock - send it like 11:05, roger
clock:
10:14
